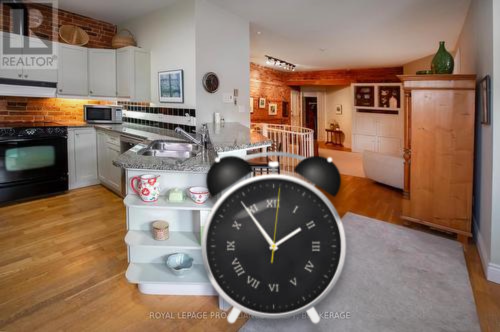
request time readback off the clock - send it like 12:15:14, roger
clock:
1:54:01
